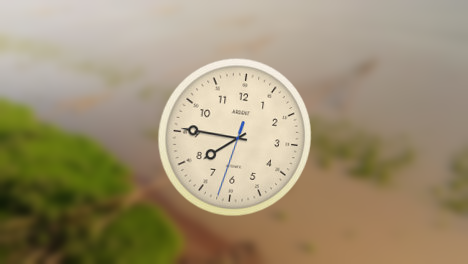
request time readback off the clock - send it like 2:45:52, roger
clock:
7:45:32
